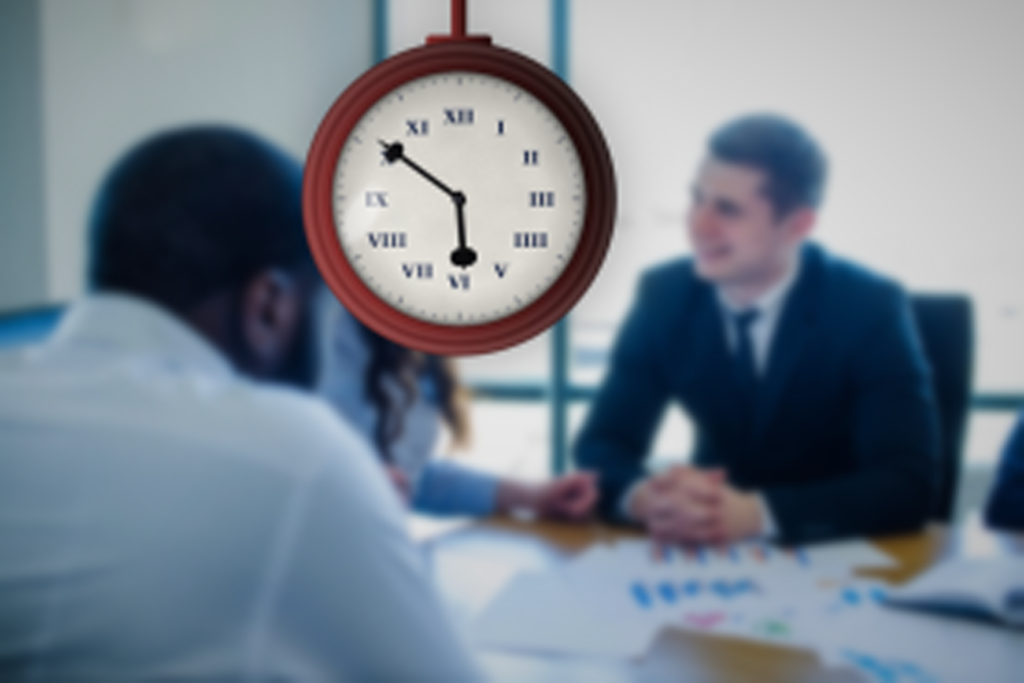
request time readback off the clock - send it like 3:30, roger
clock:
5:51
